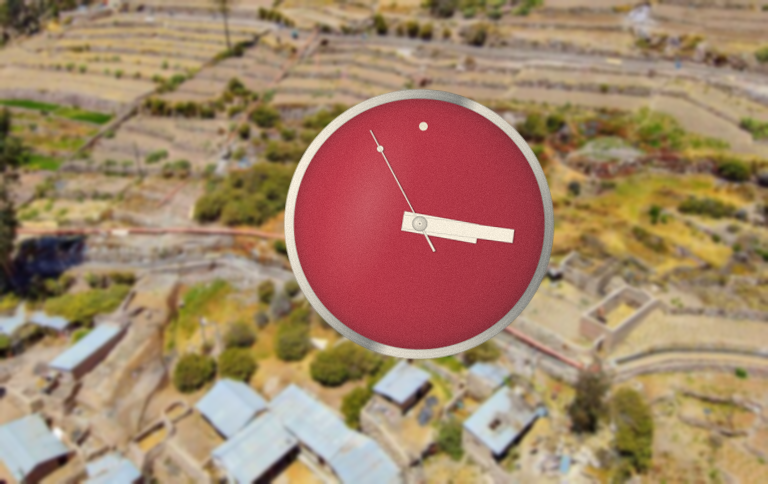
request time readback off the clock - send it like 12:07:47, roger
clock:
3:15:55
